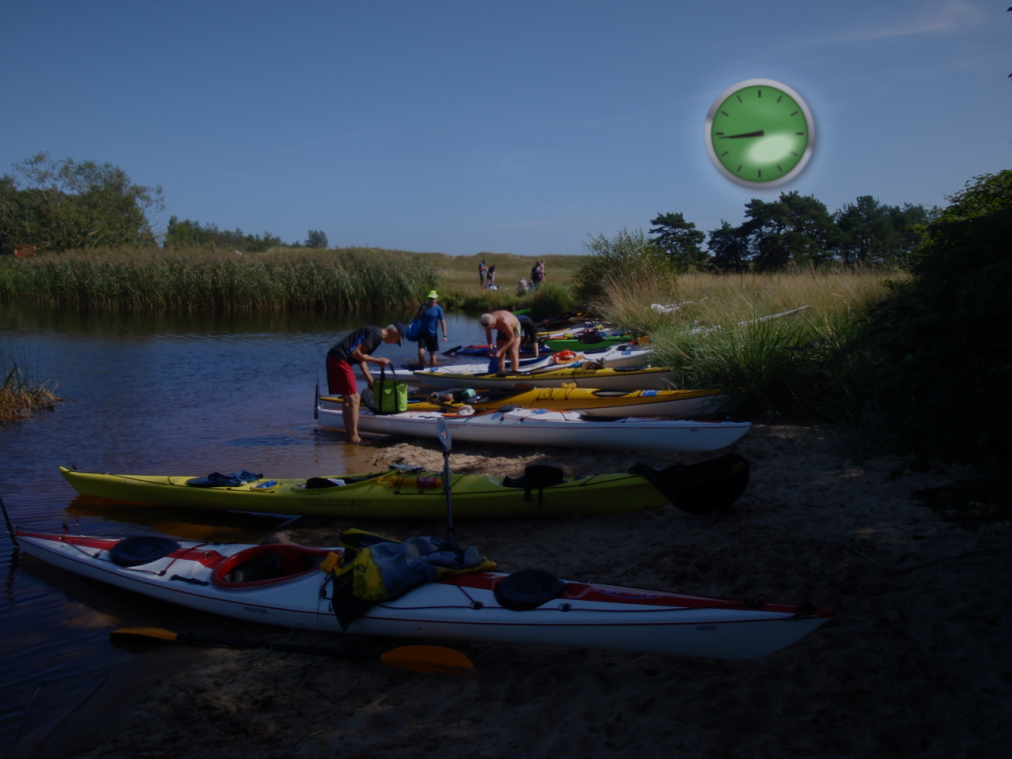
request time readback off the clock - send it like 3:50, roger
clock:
8:44
